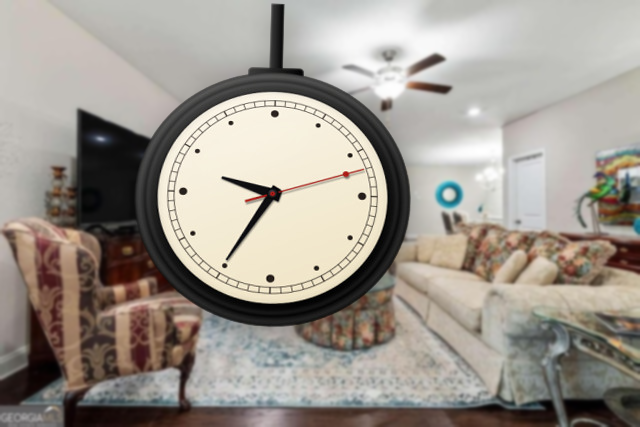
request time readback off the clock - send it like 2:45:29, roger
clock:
9:35:12
